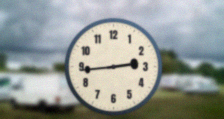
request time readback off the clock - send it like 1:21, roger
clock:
2:44
